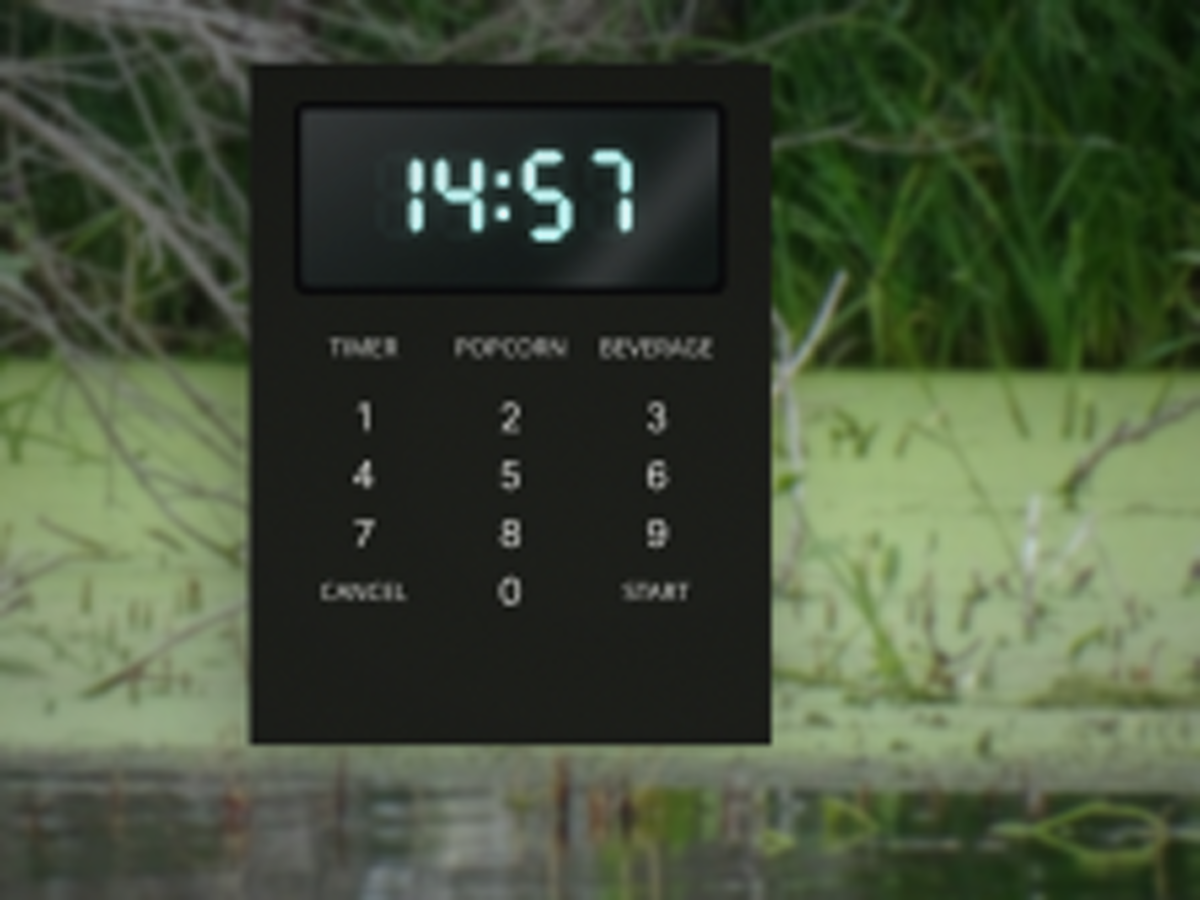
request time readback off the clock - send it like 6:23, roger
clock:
14:57
